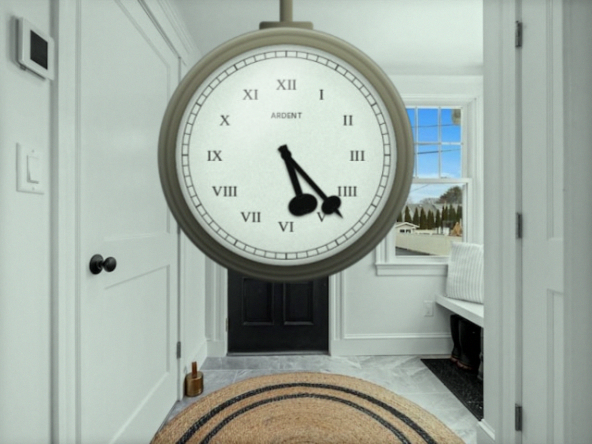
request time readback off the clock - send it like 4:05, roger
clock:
5:23
